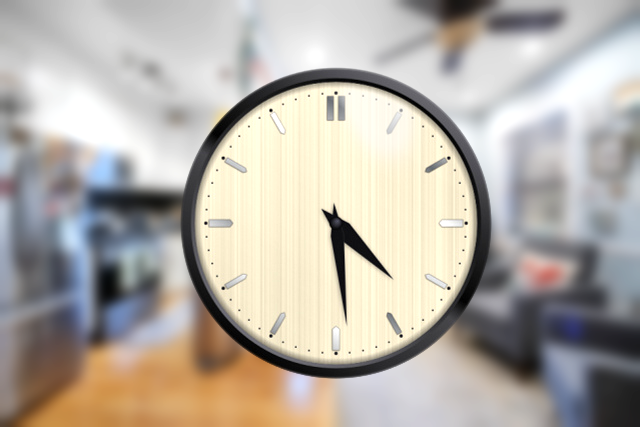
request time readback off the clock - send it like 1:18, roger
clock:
4:29
